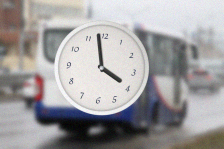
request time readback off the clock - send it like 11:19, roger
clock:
3:58
